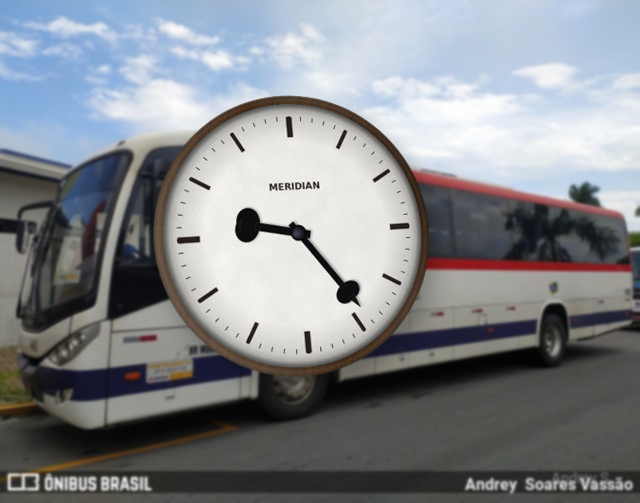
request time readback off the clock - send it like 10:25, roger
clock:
9:24
